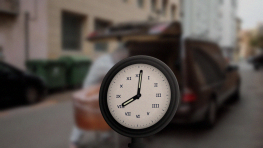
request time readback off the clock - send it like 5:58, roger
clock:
8:01
